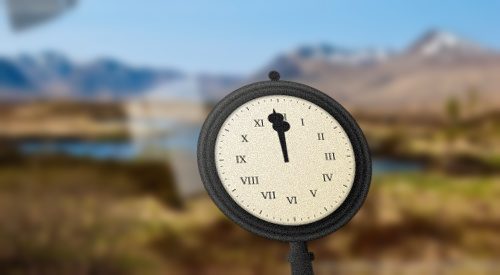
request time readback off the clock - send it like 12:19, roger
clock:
11:59
